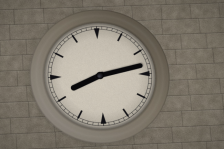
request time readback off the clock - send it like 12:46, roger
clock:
8:13
